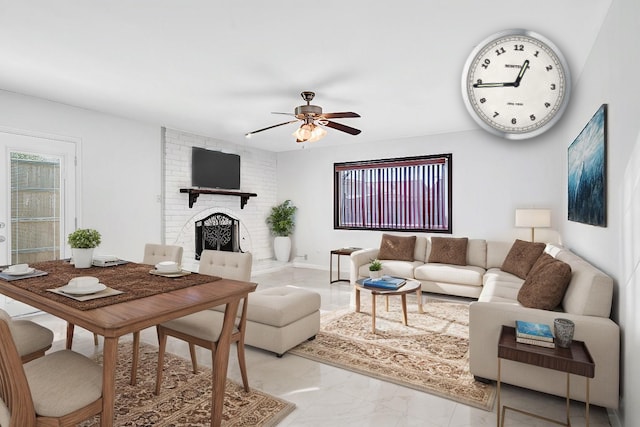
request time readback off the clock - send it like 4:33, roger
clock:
12:44
